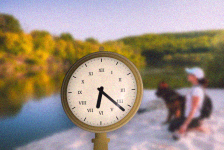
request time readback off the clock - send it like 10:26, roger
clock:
6:22
